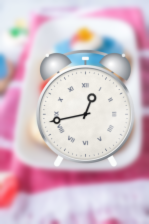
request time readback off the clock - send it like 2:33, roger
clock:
12:43
